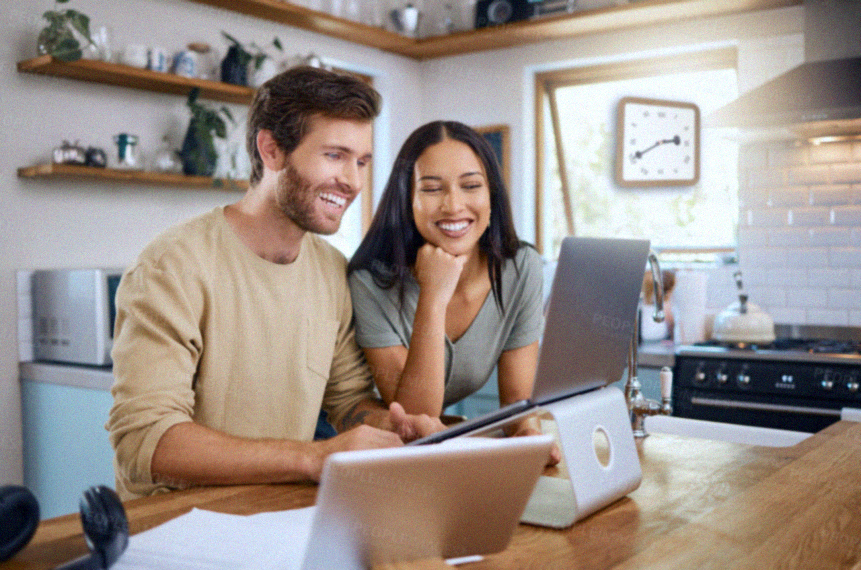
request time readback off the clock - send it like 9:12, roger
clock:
2:40
